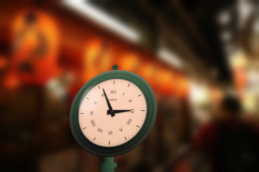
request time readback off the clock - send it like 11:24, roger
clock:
2:56
